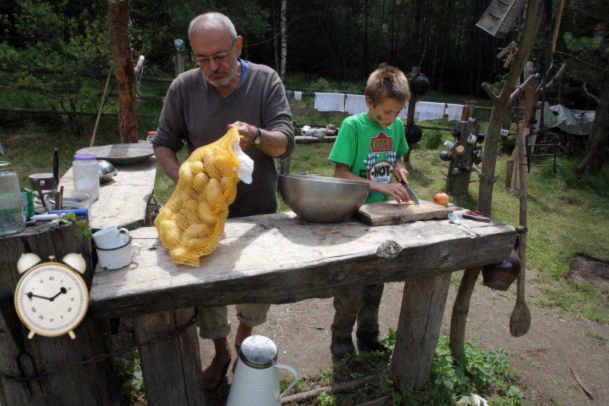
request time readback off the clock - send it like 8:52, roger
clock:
1:47
